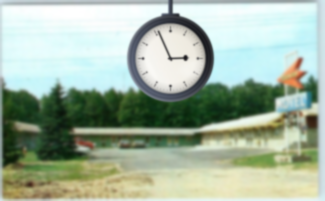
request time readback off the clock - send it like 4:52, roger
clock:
2:56
